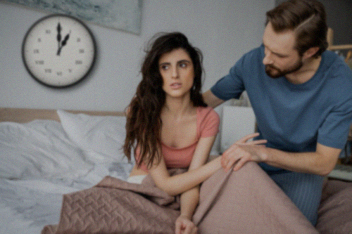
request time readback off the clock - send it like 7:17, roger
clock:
1:00
